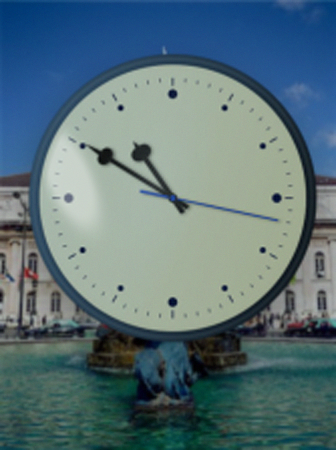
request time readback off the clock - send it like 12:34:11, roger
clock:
10:50:17
